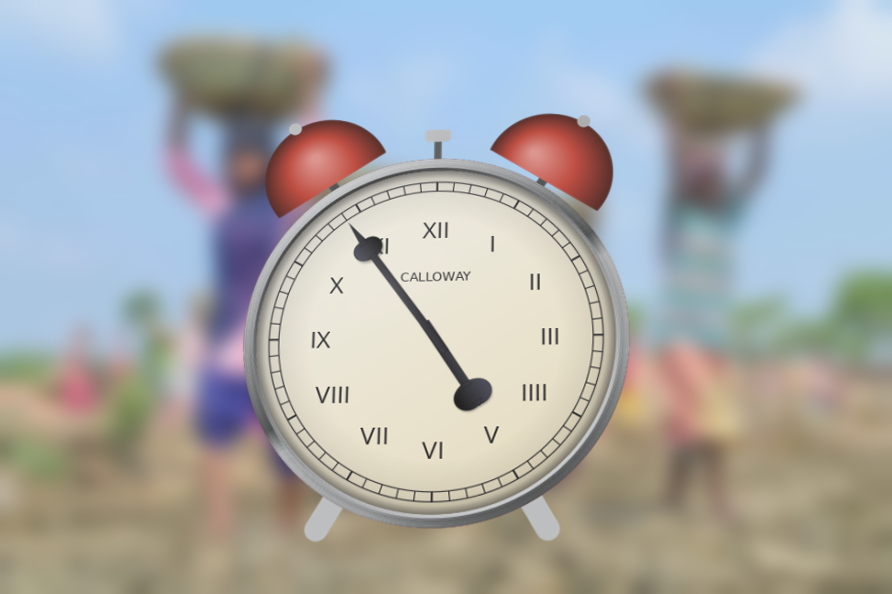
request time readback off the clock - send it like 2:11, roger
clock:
4:54
